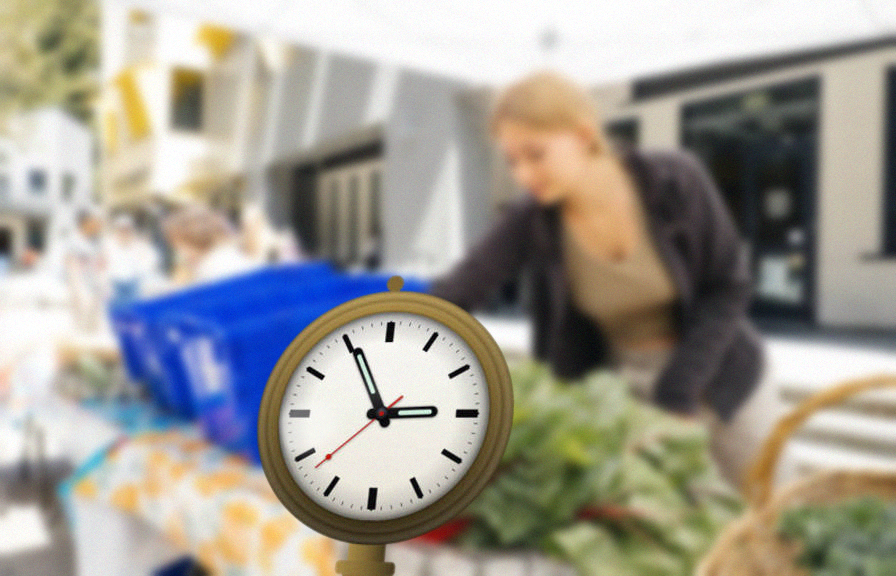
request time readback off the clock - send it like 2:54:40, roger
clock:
2:55:38
